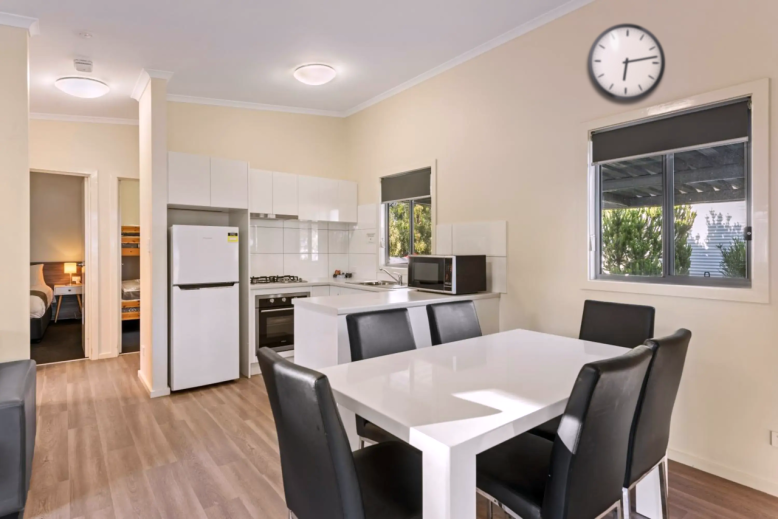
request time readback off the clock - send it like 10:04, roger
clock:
6:13
